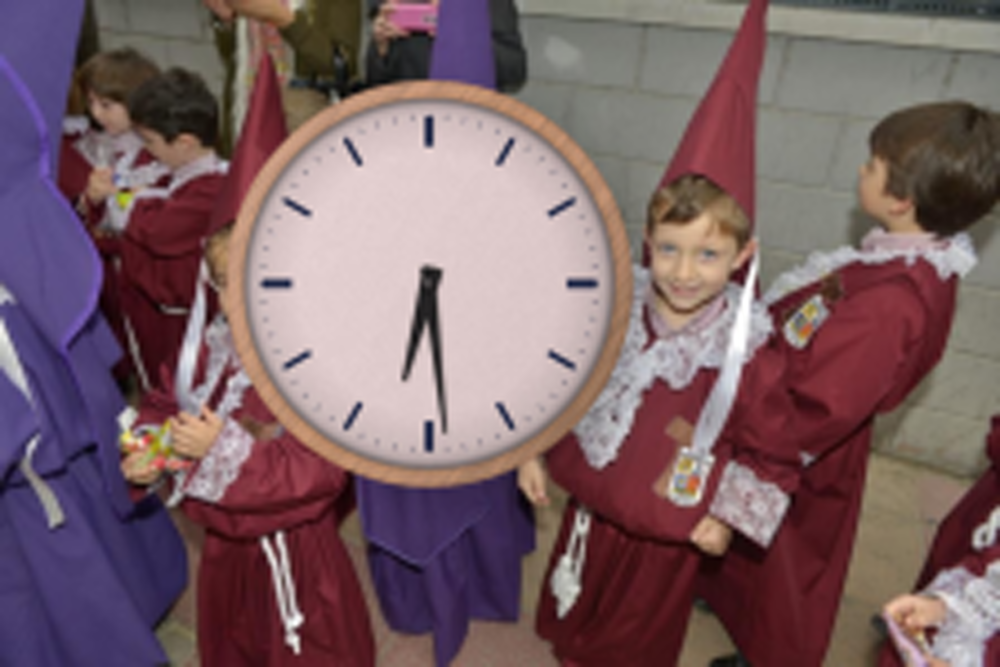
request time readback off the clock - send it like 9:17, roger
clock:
6:29
